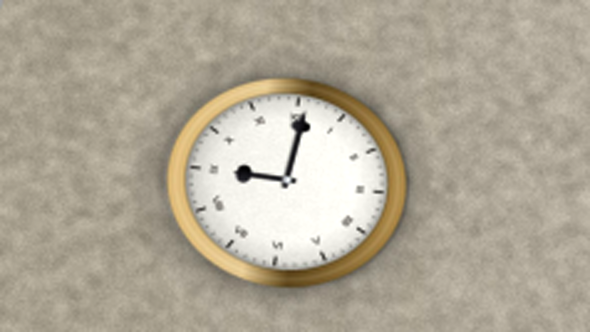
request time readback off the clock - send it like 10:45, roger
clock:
9:01
